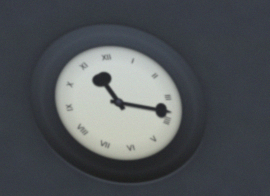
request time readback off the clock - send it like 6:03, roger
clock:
11:18
